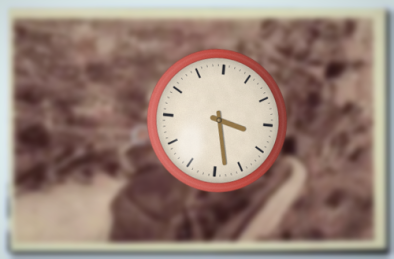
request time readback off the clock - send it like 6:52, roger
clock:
3:28
